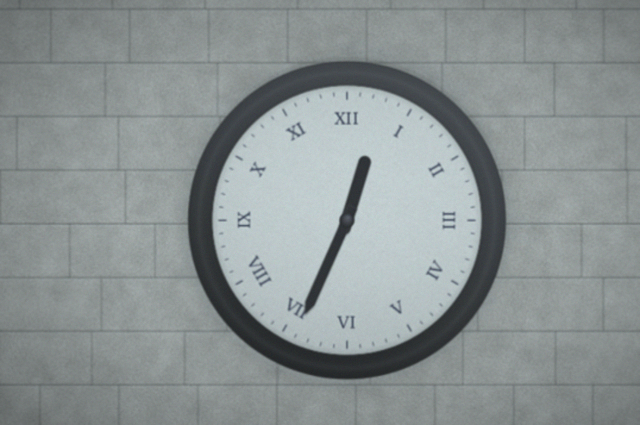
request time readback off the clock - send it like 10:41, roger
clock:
12:34
